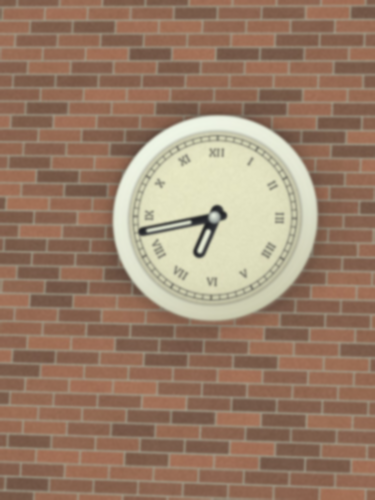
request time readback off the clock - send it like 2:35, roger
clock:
6:43
